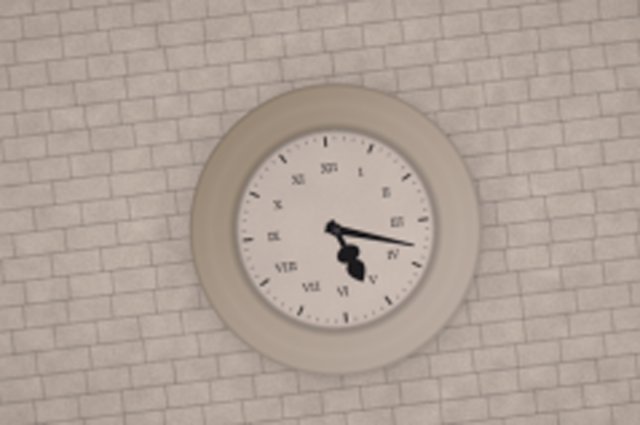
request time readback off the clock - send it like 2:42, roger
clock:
5:18
